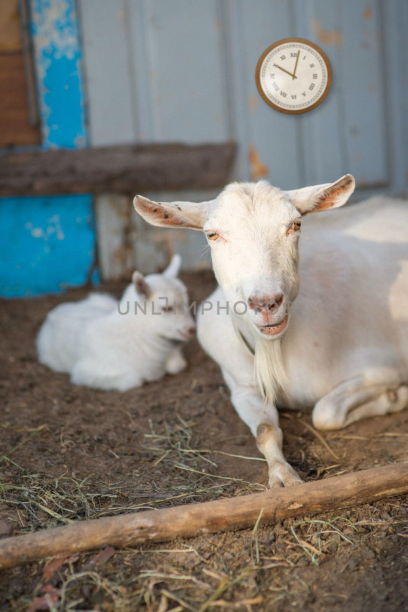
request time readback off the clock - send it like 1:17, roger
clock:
10:02
